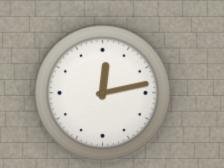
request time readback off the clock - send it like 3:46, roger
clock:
12:13
